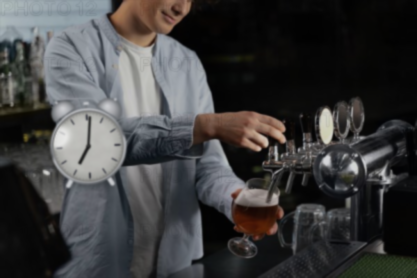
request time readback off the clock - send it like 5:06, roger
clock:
7:01
